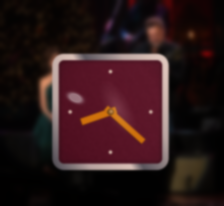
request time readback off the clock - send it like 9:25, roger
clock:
8:22
